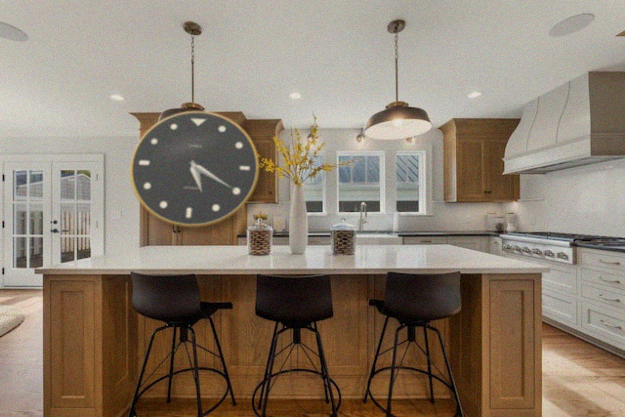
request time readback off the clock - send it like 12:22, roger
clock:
5:20
